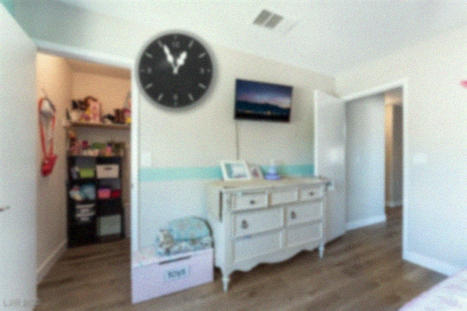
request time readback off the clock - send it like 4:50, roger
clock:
12:56
